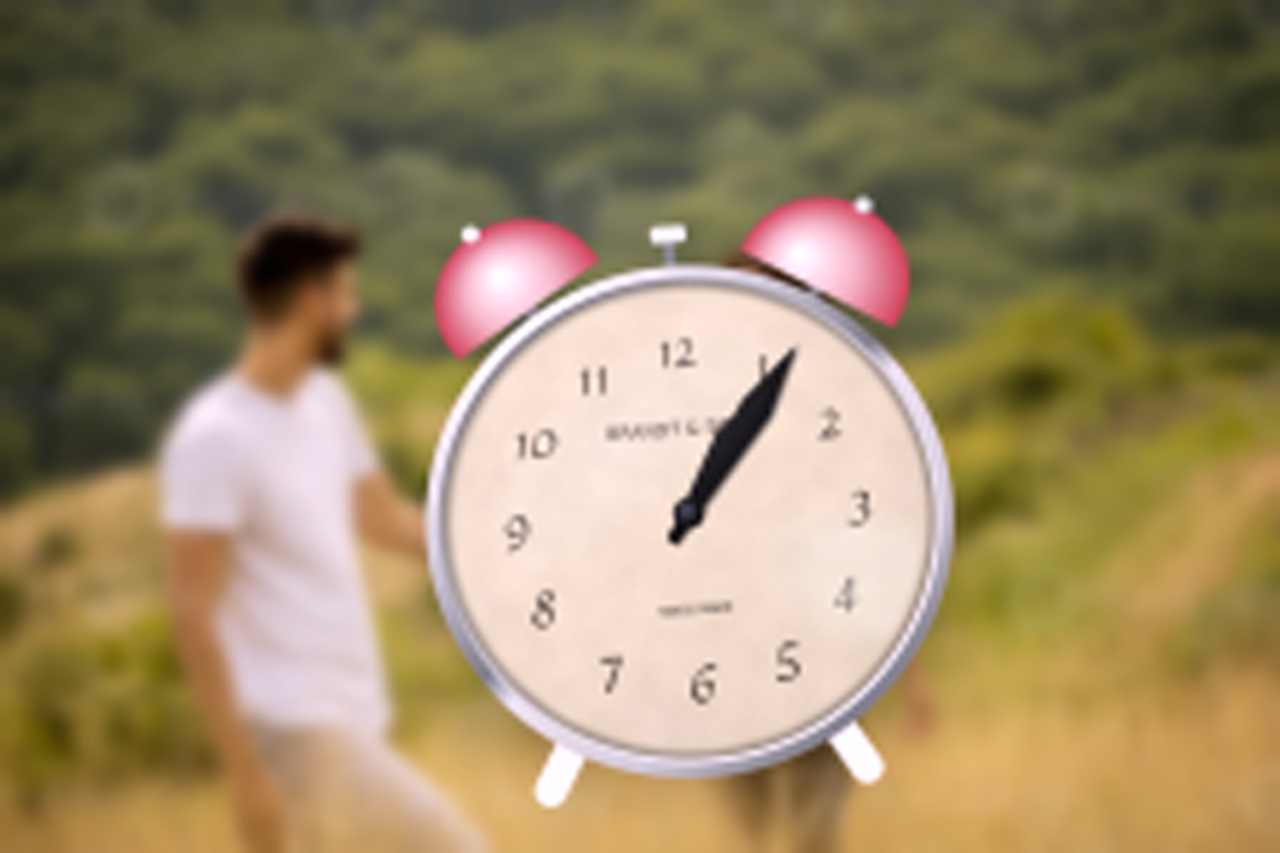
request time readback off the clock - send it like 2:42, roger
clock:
1:06
